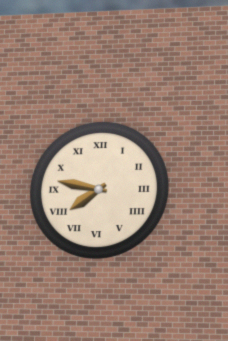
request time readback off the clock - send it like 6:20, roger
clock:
7:47
